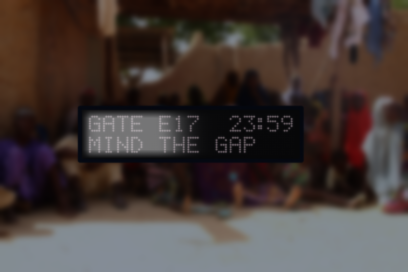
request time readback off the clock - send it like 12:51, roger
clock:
23:59
